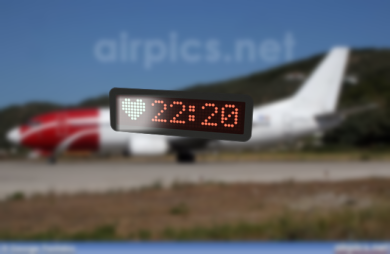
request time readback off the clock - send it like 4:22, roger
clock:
22:20
